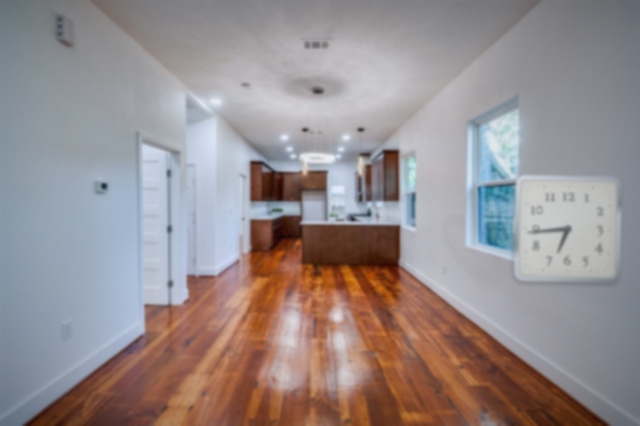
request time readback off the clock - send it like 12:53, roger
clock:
6:44
